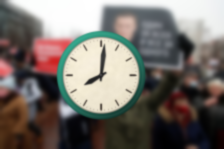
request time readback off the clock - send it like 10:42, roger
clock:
8:01
